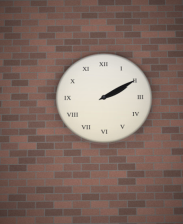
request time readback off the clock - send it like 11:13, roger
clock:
2:10
